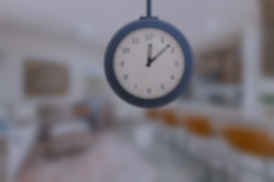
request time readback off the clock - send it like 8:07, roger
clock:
12:08
